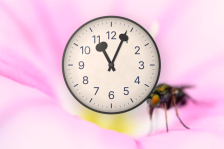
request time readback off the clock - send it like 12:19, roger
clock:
11:04
